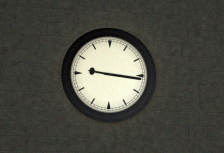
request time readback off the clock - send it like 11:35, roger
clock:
9:16
